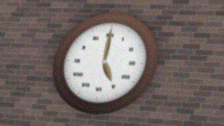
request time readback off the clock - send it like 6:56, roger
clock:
5:00
